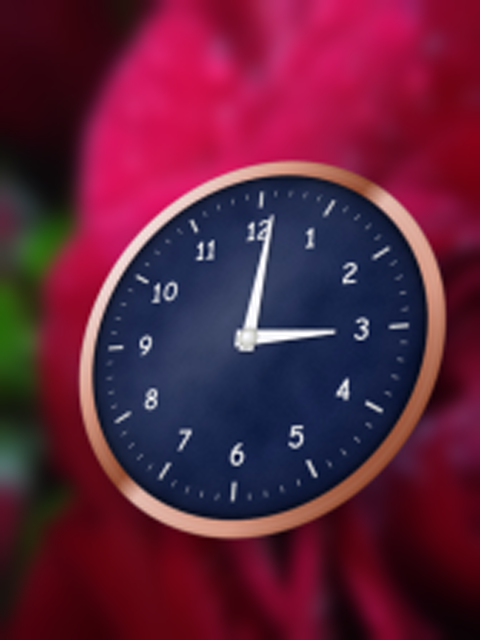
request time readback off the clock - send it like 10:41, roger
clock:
3:01
